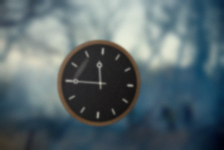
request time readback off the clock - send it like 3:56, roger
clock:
11:45
